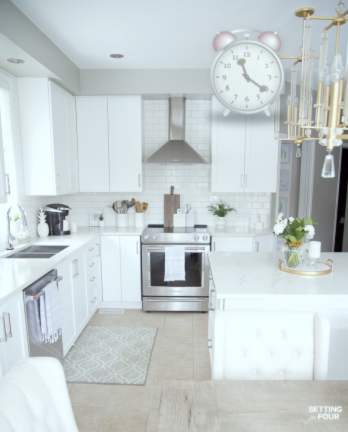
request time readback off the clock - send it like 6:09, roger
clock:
11:21
